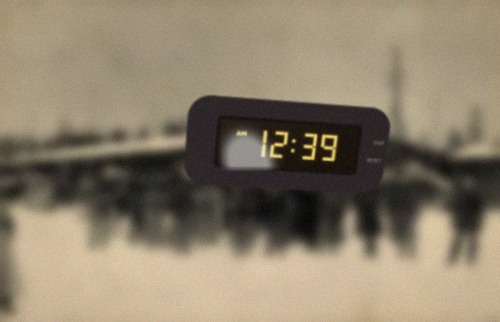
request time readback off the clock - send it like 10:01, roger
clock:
12:39
